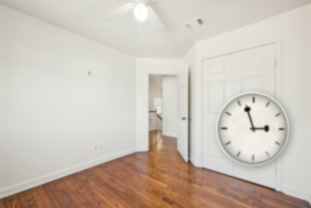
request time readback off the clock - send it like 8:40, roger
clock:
2:57
